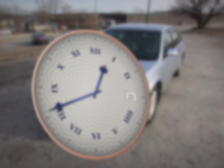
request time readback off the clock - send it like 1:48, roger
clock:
12:41
